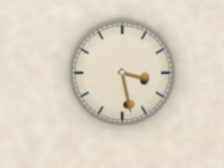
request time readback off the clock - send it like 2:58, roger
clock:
3:28
